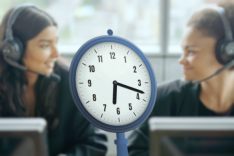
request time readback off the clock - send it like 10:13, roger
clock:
6:18
